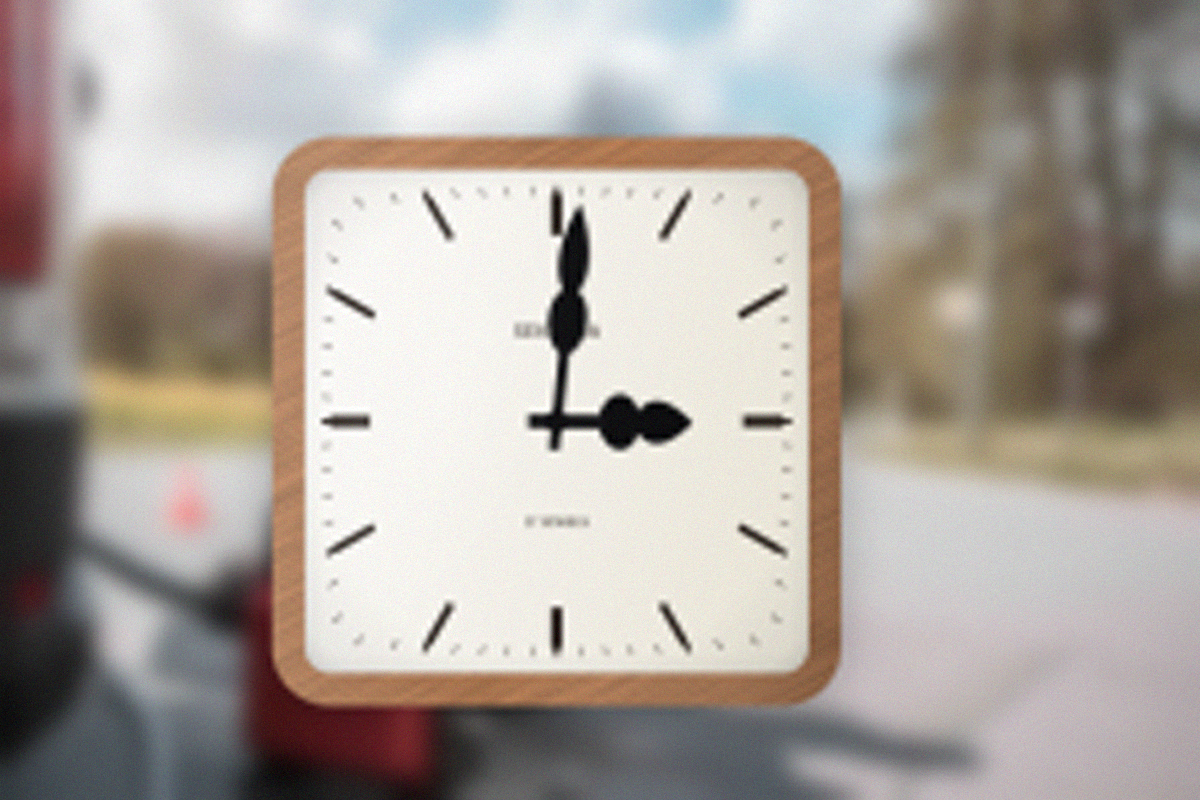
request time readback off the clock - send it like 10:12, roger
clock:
3:01
